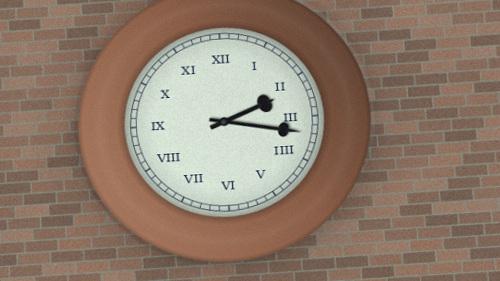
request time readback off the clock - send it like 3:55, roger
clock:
2:17
